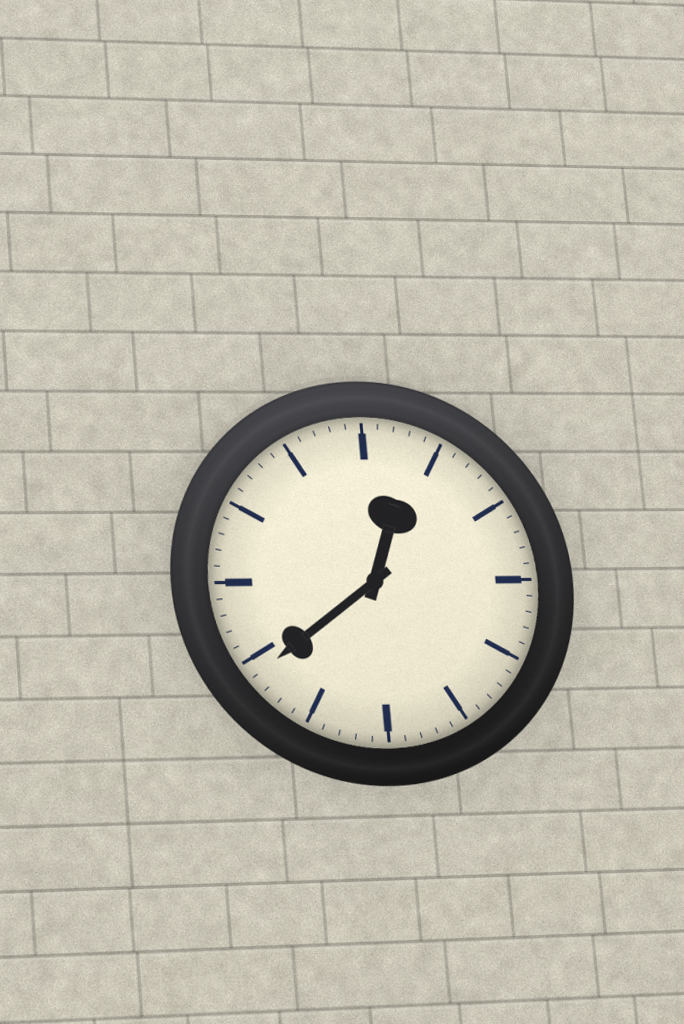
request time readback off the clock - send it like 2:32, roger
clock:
12:39
